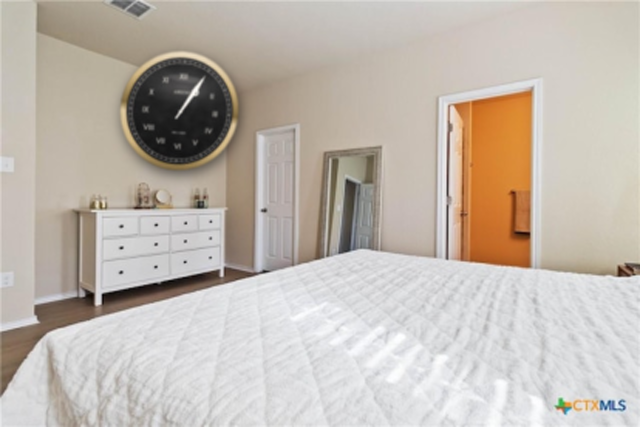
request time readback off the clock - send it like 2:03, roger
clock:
1:05
